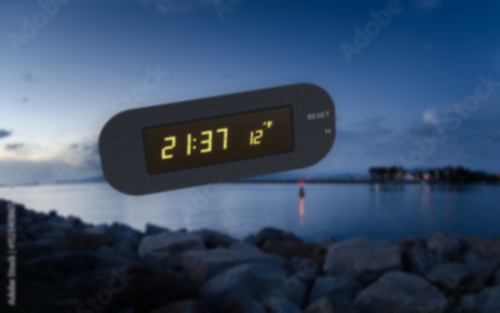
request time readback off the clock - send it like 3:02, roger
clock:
21:37
